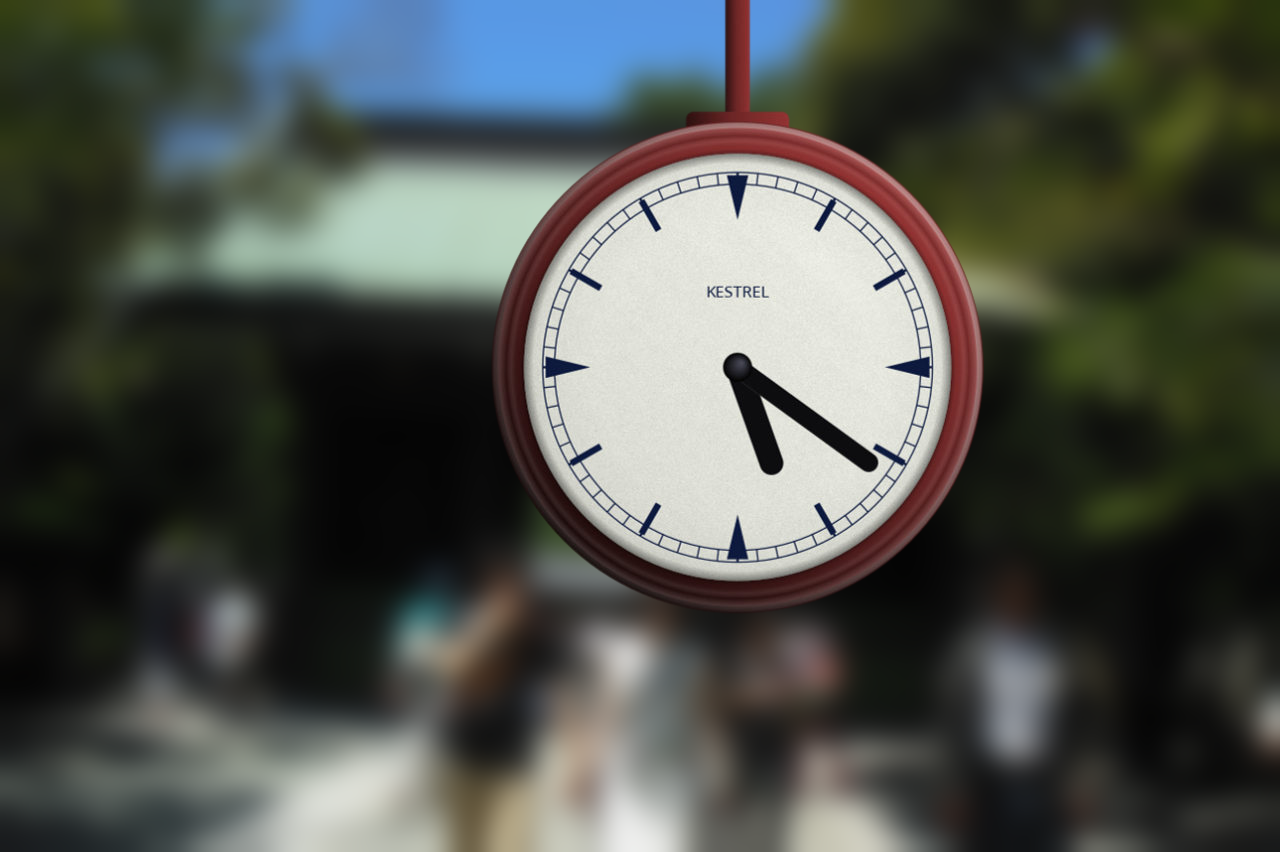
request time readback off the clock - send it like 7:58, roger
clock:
5:21
